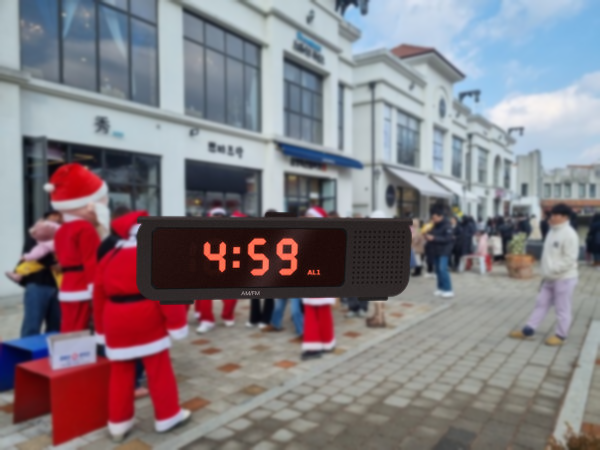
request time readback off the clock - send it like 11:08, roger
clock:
4:59
